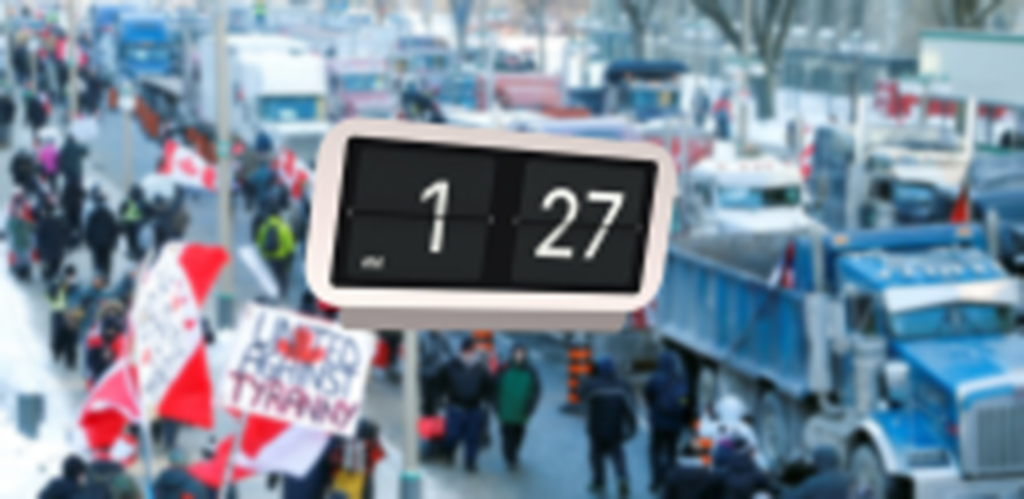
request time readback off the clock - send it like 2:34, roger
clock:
1:27
